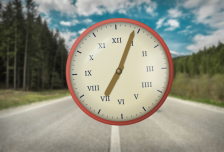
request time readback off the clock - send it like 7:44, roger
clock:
7:04
